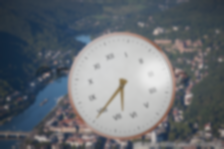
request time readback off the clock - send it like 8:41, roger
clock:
6:40
